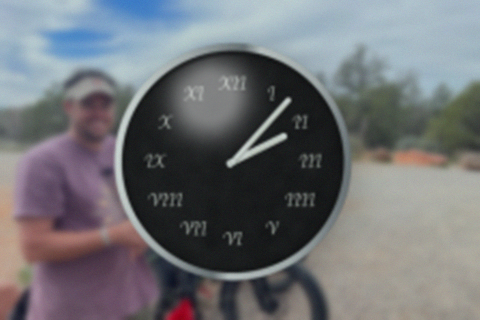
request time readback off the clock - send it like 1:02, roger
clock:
2:07
